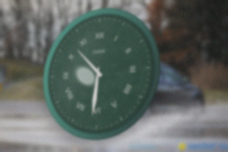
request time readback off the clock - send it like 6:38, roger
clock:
10:31
